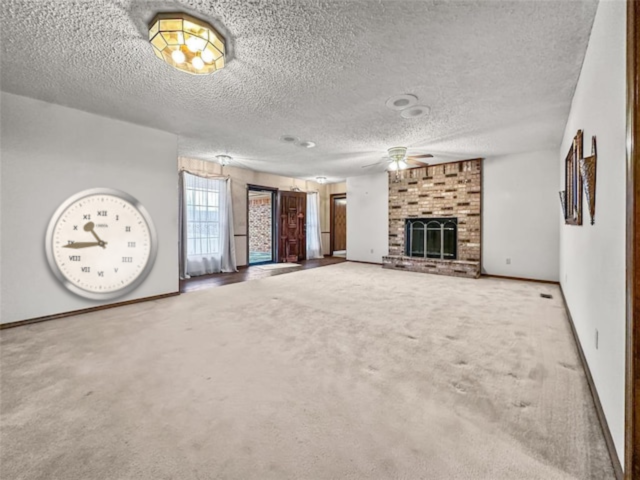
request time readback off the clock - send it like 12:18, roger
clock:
10:44
